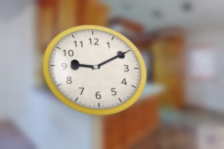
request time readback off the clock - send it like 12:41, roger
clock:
9:10
